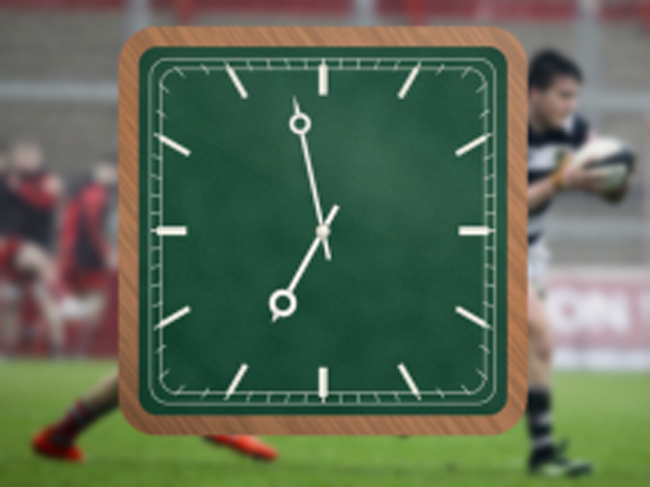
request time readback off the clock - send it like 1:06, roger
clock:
6:58
